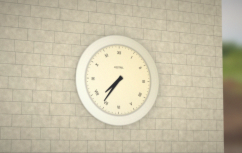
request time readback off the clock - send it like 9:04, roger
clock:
7:36
